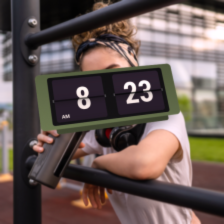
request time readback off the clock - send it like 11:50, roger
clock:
8:23
